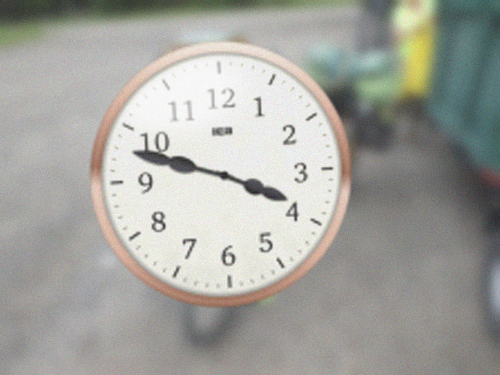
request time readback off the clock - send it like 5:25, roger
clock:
3:48
